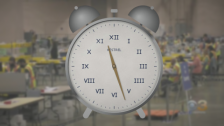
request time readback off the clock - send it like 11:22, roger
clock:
11:27
